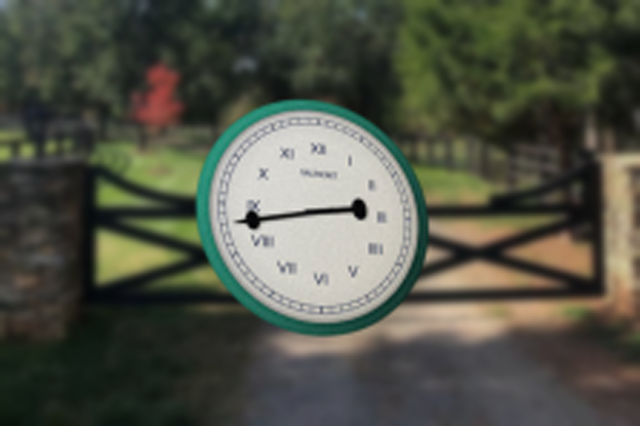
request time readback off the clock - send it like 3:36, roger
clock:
2:43
